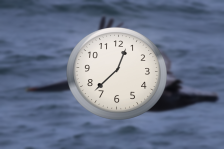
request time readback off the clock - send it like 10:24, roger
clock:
12:37
